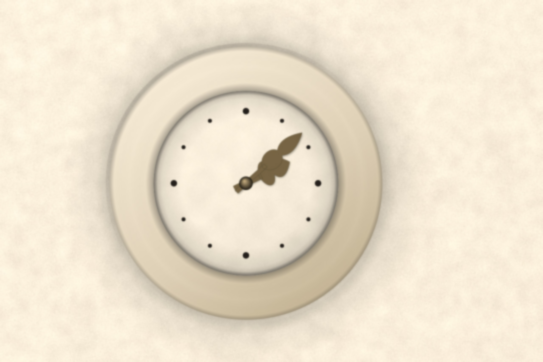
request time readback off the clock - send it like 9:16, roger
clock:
2:08
